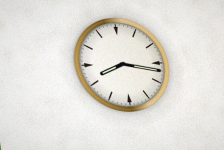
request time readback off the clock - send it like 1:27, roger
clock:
8:17
